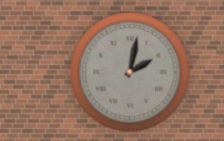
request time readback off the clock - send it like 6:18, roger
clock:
2:02
